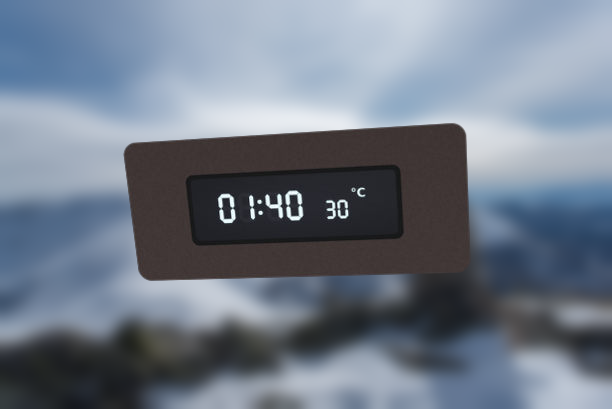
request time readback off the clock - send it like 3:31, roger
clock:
1:40
